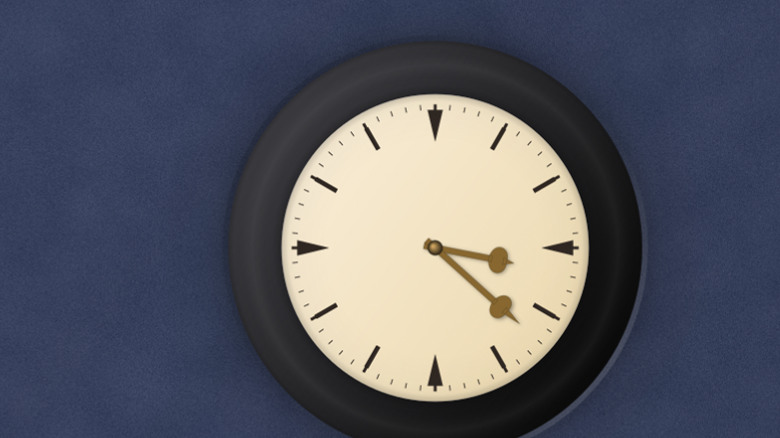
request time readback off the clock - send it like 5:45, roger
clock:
3:22
